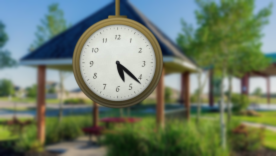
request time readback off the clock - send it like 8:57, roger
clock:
5:22
